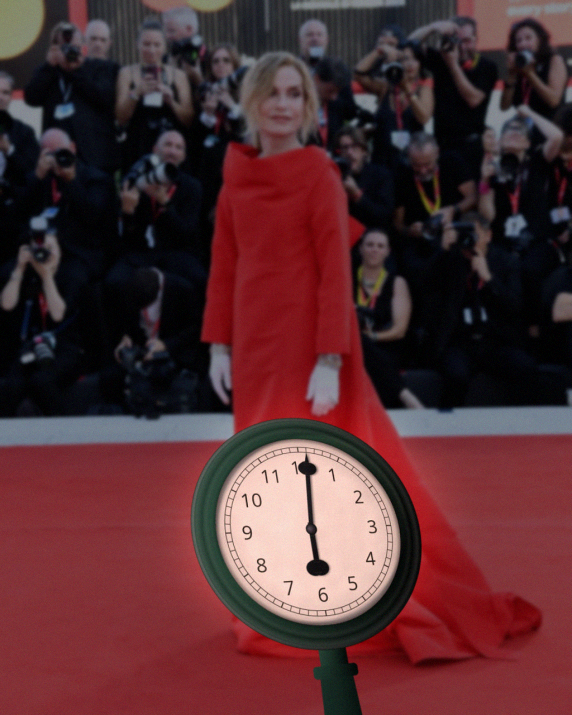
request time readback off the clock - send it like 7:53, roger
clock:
6:01
